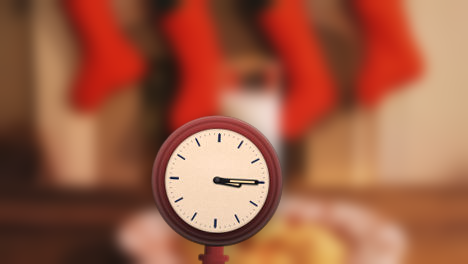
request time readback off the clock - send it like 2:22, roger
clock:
3:15
